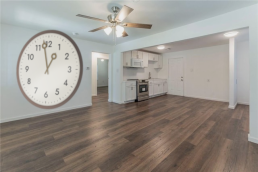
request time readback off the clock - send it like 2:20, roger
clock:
12:58
